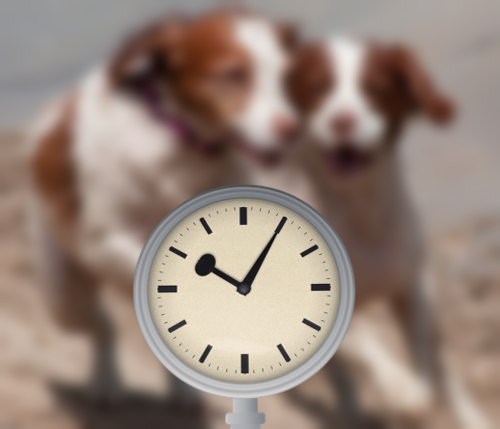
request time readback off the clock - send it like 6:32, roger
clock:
10:05
